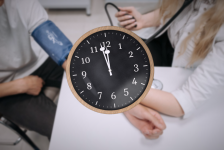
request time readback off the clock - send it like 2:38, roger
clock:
11:58
